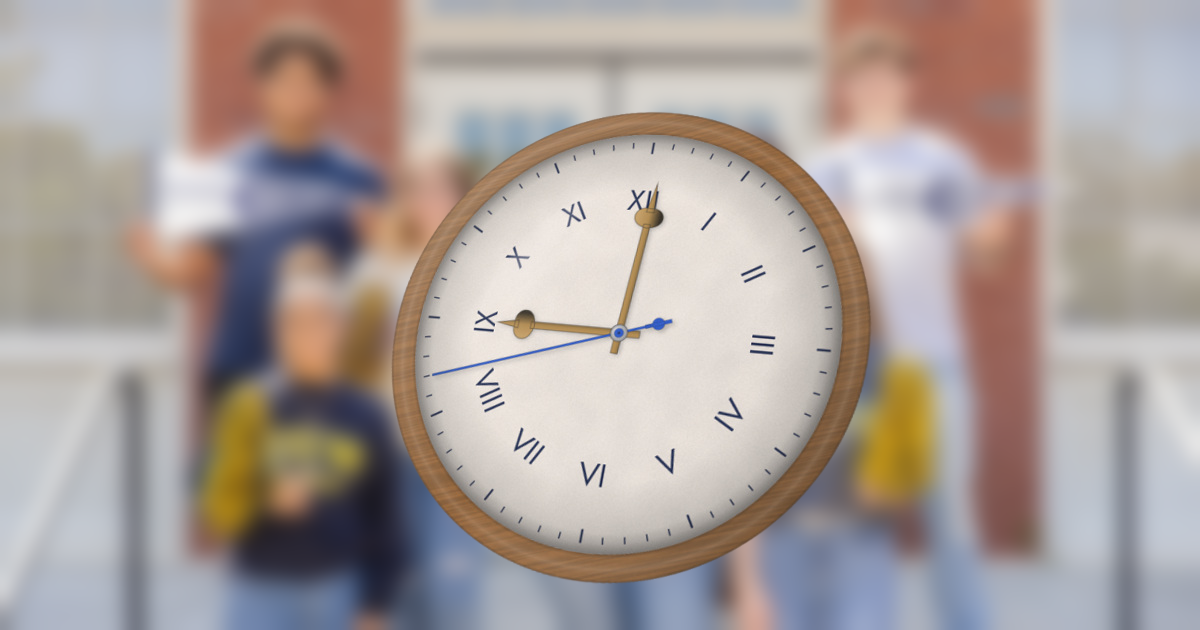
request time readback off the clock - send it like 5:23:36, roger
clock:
9:00:42
